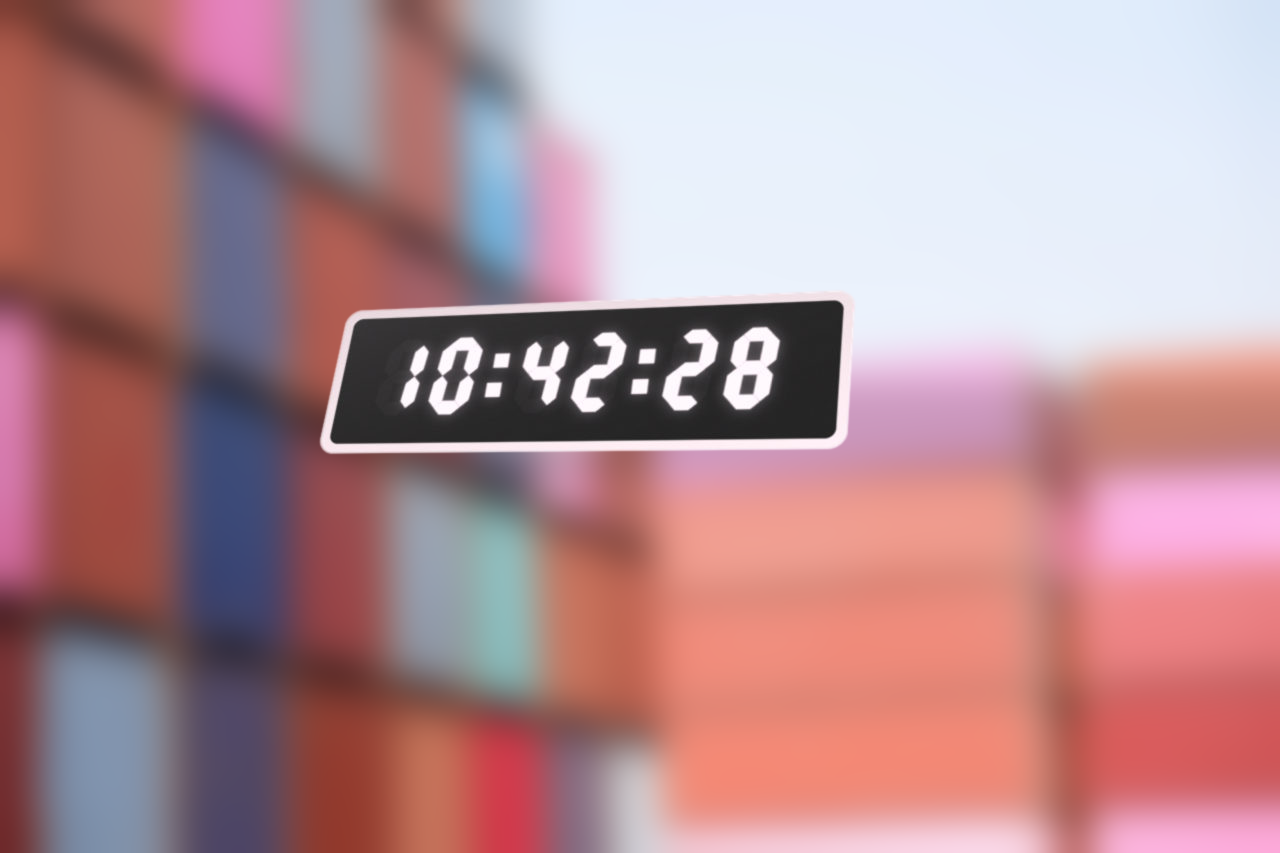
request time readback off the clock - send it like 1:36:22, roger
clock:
10:42:28
